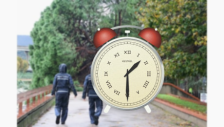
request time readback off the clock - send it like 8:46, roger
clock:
1:30
